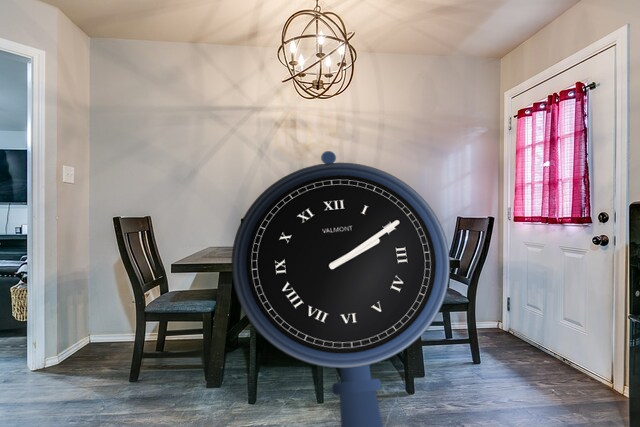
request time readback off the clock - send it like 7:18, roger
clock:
2:10
